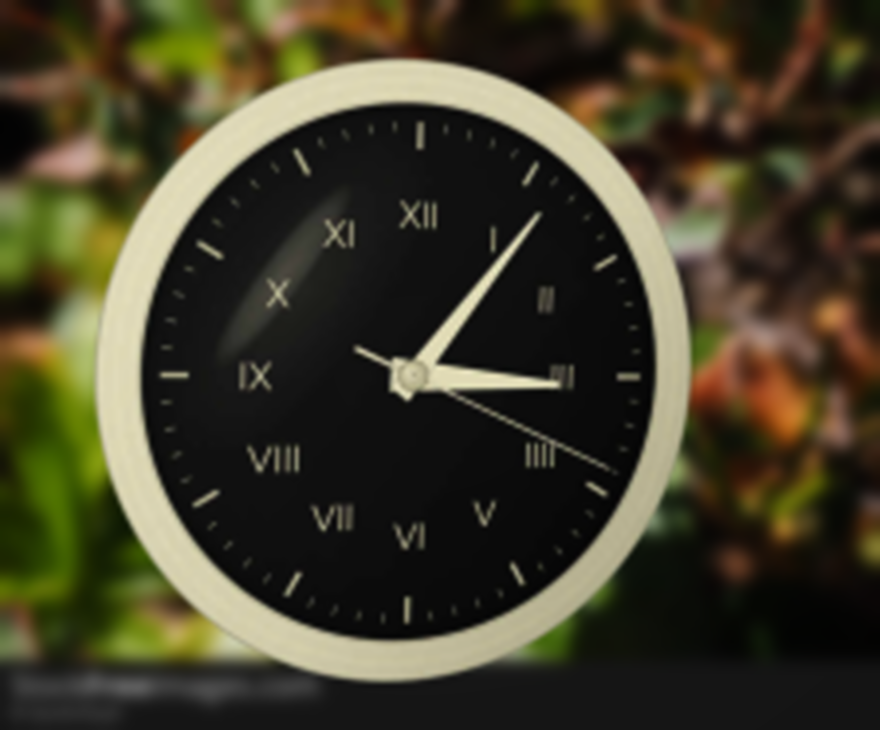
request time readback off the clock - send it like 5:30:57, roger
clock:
3:06:19
